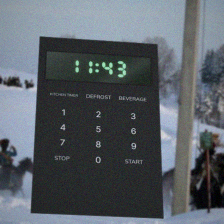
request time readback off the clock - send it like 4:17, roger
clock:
11:43
